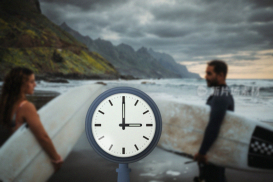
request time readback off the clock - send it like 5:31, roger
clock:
3:00
